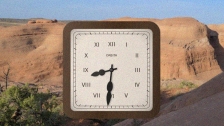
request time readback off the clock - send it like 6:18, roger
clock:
8:31
